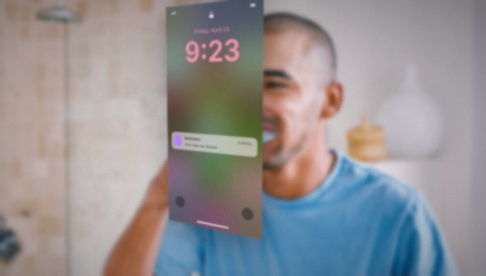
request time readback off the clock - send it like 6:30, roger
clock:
9:23
